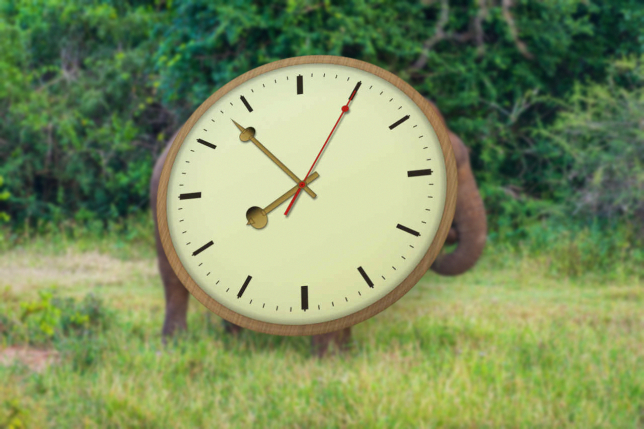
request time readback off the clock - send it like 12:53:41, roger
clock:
7:53:05
